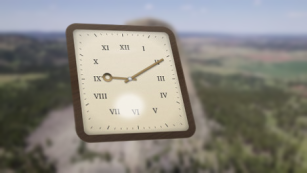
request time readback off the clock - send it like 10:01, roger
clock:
9:10
